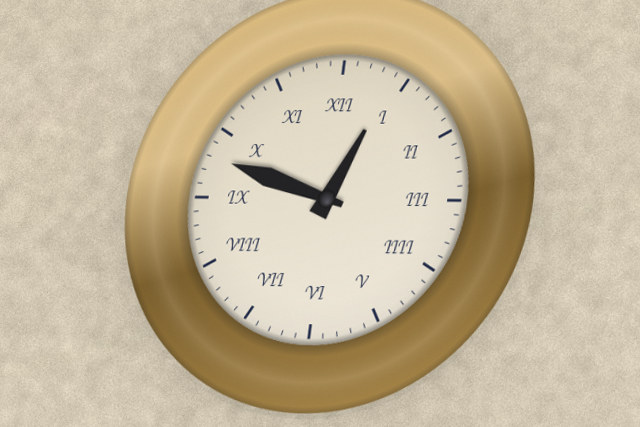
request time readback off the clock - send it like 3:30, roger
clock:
12:48
